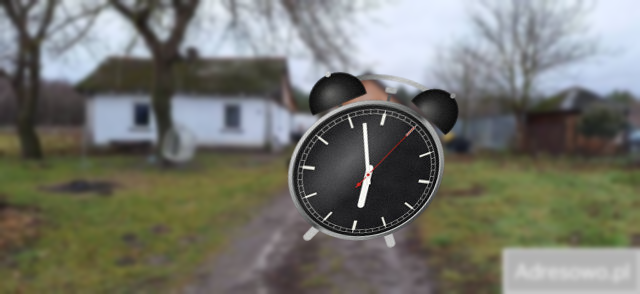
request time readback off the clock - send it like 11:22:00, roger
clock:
5:57:05
